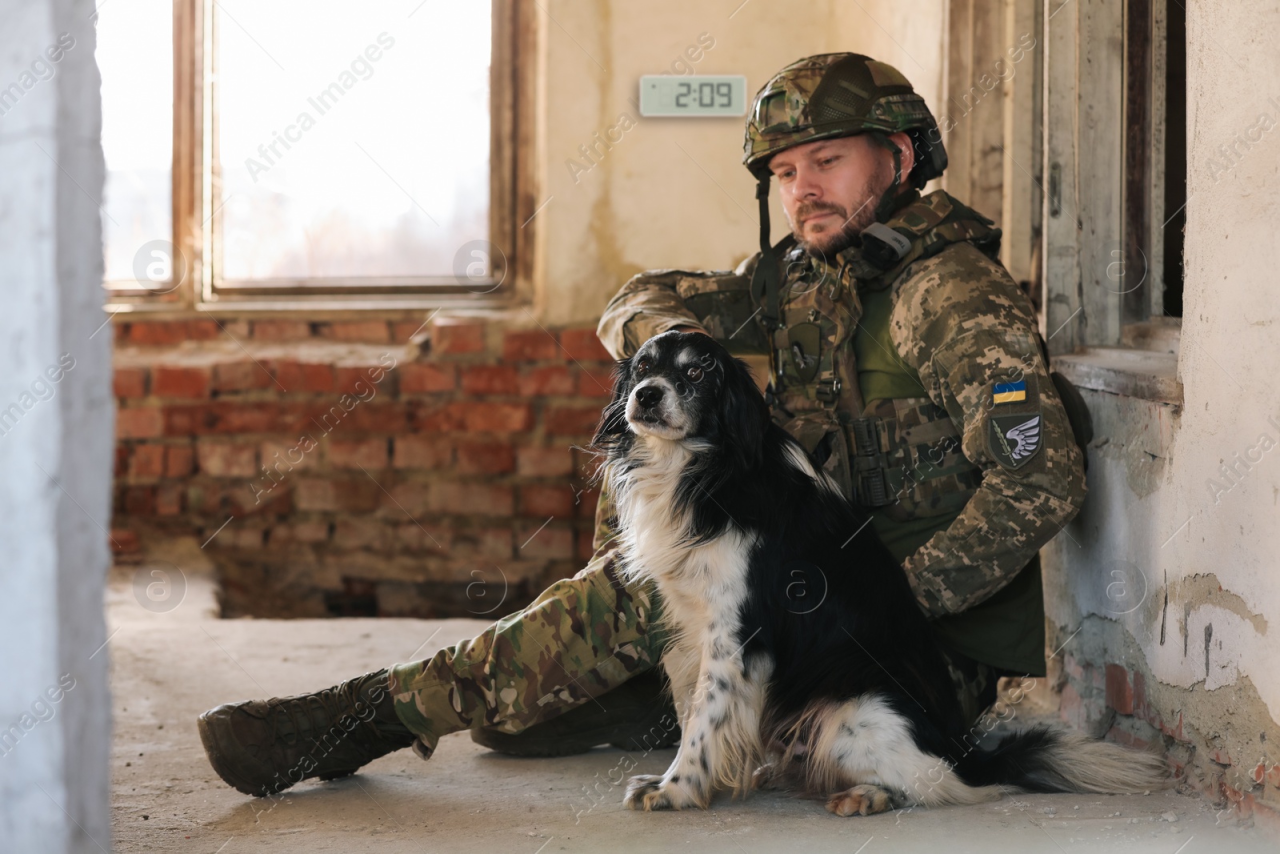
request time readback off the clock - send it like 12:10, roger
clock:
2:09
